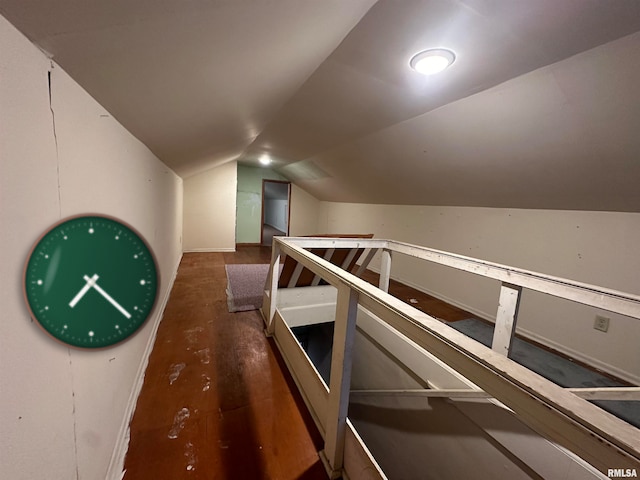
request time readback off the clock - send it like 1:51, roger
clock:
7:22
